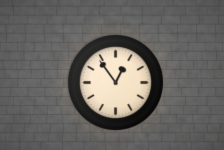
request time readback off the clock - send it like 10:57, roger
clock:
12:54
